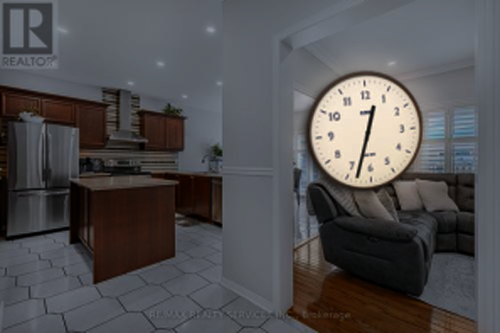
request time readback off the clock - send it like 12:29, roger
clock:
12:33
